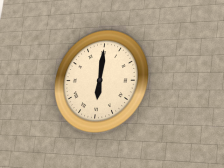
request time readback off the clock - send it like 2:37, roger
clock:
6:00
